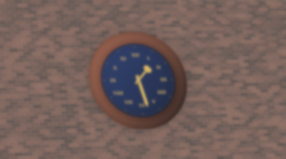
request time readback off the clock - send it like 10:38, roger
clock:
1:28
